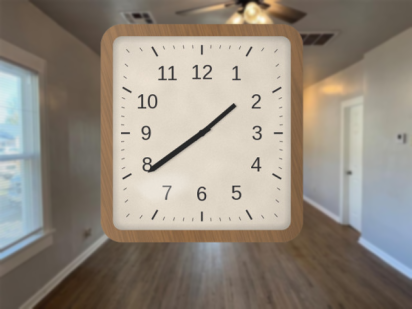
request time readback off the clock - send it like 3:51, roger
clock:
1:39
